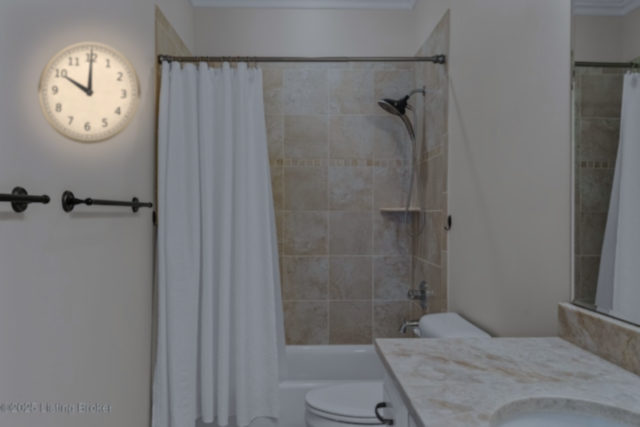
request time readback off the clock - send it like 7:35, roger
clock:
10:00
